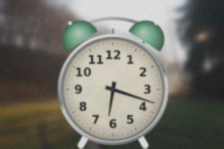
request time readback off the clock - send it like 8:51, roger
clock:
6:18
